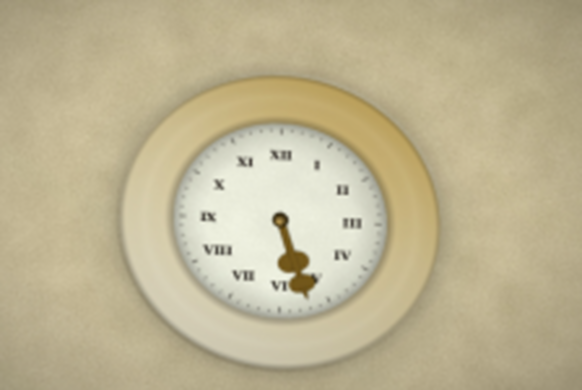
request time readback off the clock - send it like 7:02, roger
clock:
5:27
